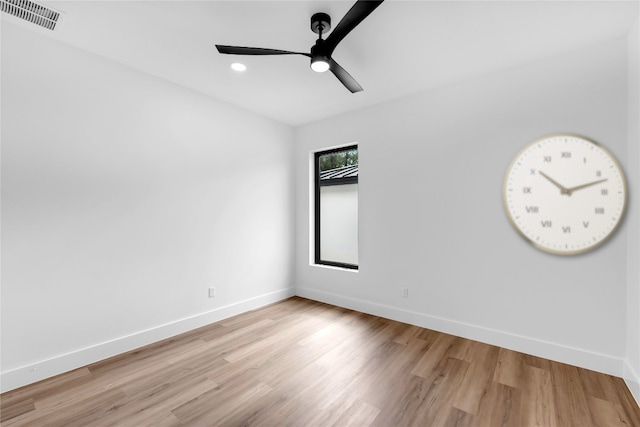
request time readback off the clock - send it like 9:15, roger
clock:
10:12
